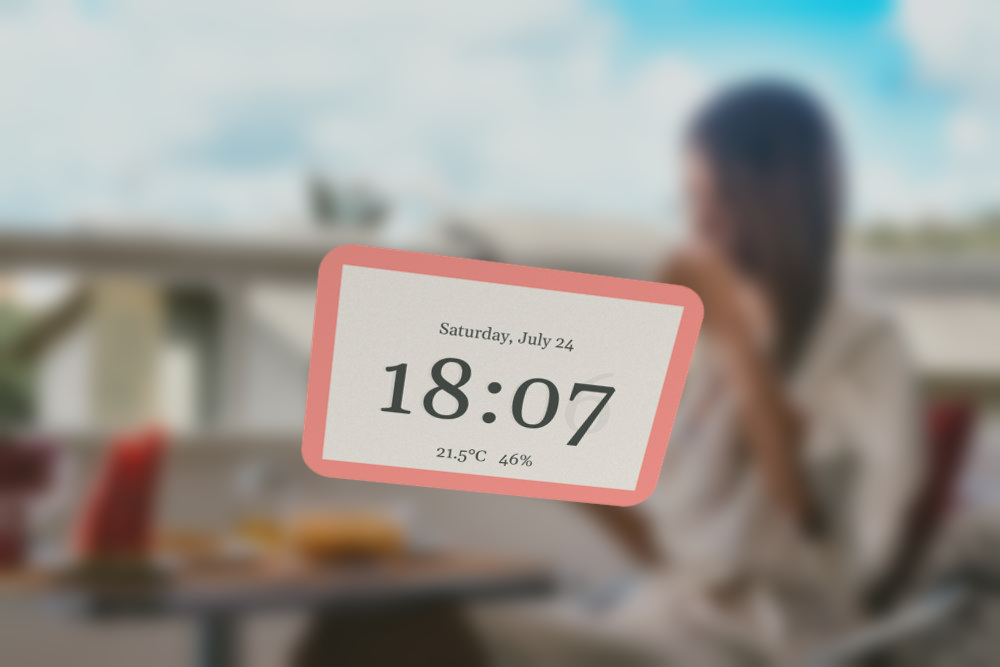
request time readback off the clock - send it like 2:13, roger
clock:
18:07
